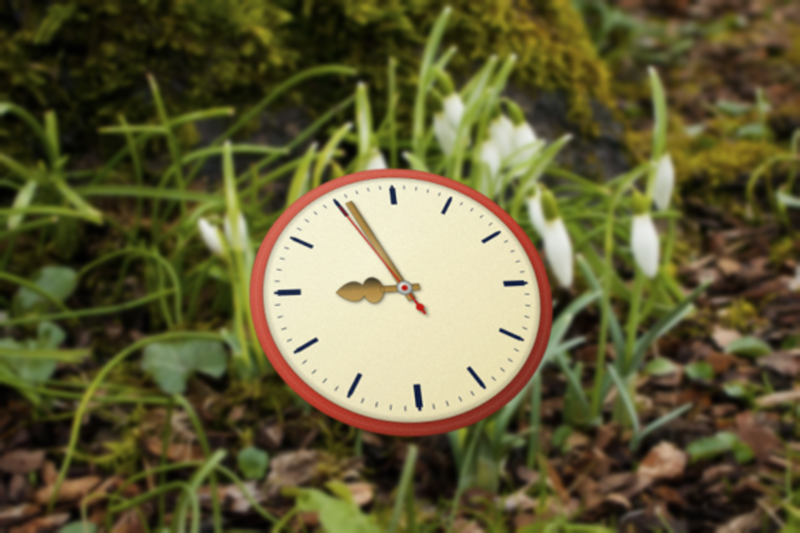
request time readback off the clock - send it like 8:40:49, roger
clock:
8:55:55
